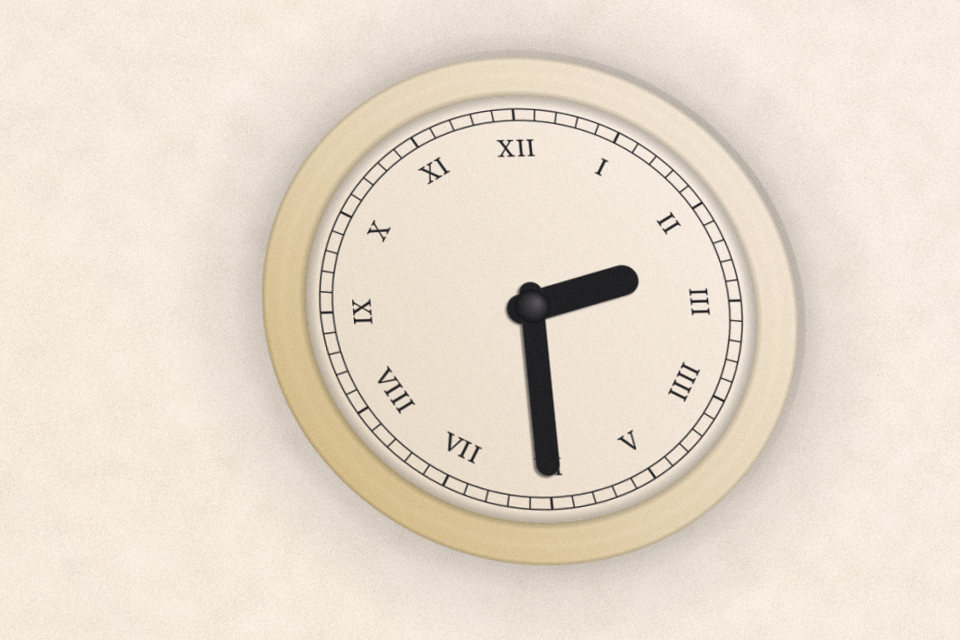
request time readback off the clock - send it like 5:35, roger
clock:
2:30
